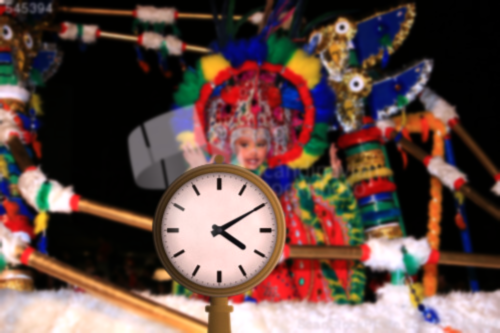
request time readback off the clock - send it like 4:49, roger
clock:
4:10
